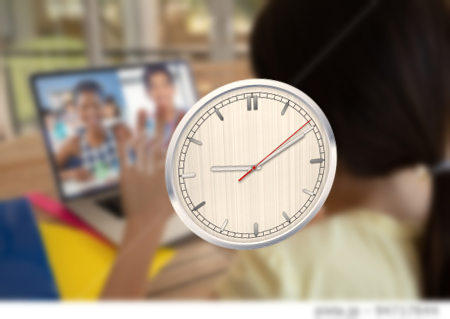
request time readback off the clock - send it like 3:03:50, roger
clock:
9:10:09
